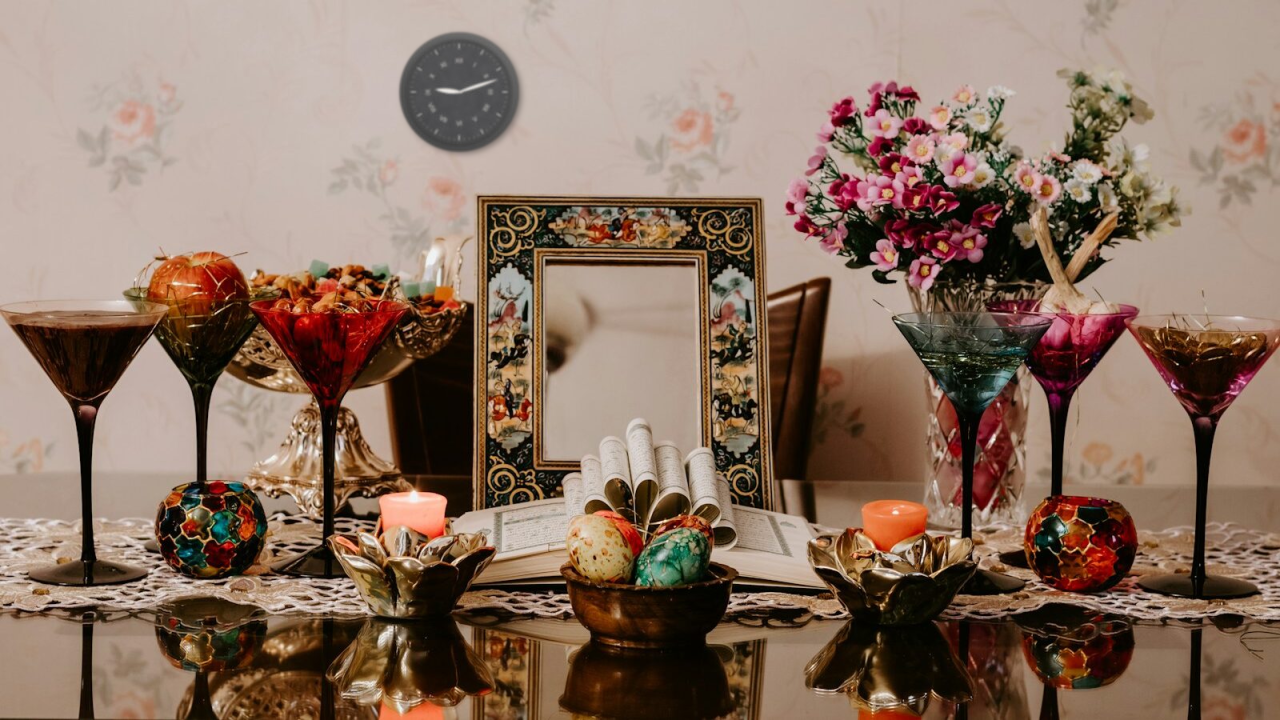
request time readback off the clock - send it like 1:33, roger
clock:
9:12
